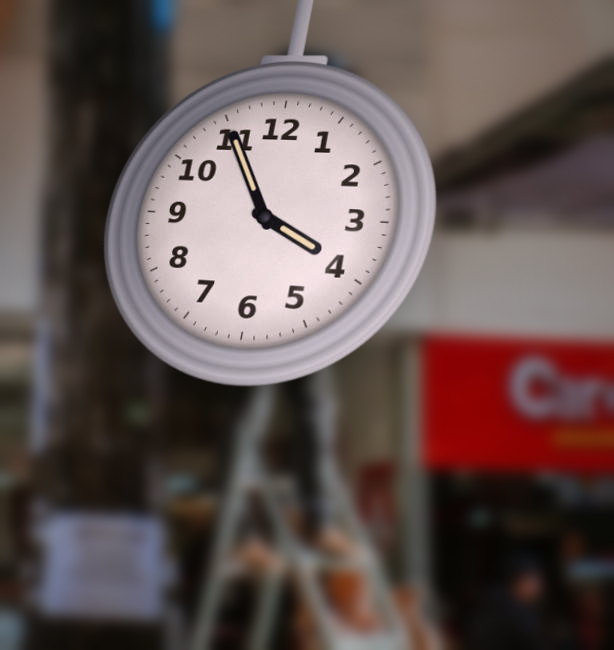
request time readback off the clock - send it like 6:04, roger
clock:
3:55
